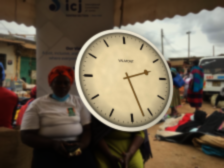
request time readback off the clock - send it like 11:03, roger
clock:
2:27
